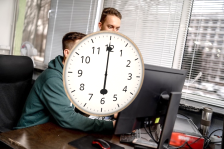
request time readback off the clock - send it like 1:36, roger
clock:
6:00
